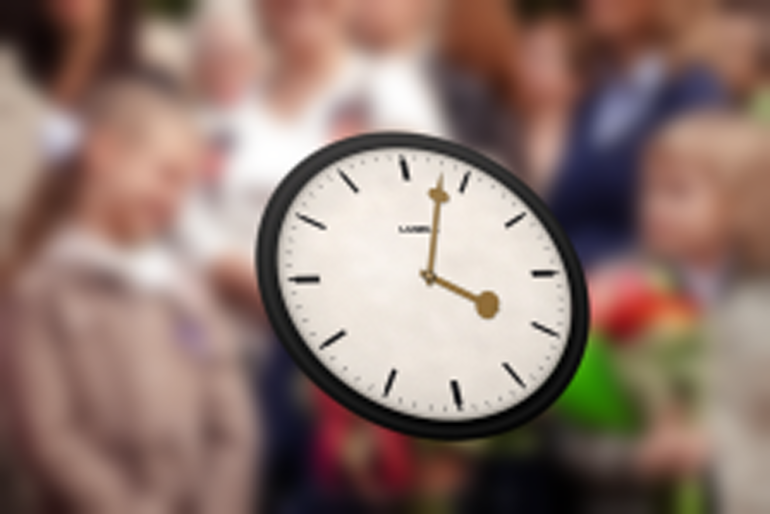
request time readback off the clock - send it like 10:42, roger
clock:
4:03
